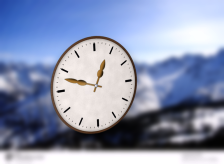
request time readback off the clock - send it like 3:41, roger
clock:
12:48
